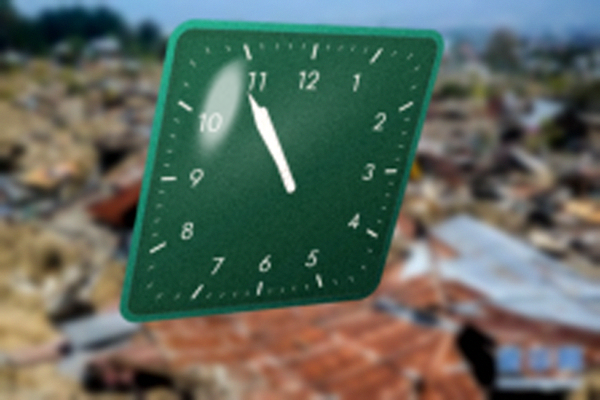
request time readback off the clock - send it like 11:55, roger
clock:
10:54
